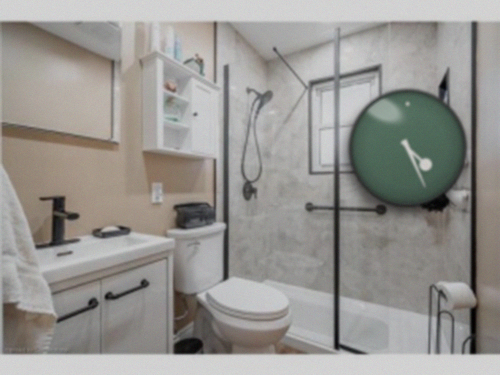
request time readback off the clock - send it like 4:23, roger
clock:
4:26
